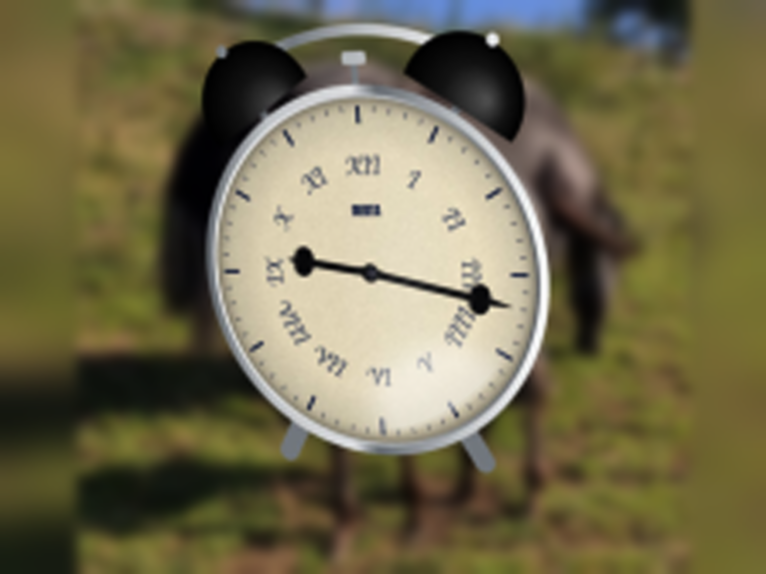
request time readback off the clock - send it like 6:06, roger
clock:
9:17
